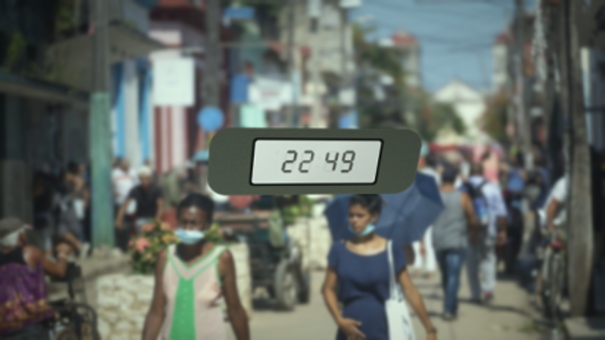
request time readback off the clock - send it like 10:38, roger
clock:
22:49
